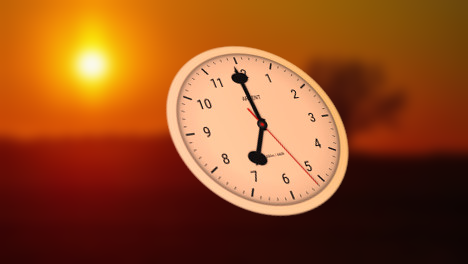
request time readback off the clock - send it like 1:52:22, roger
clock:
6:59:26
